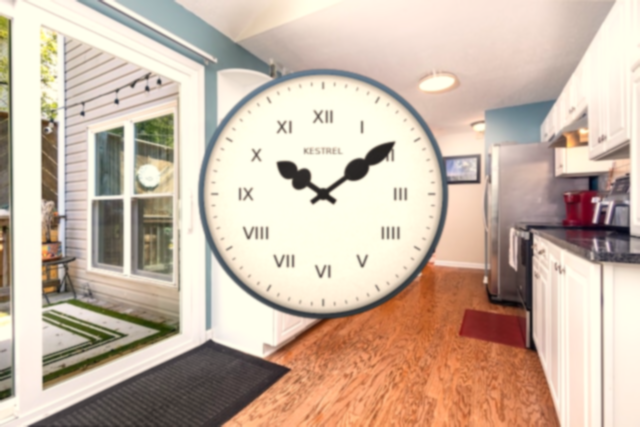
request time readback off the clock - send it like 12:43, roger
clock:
10:09
